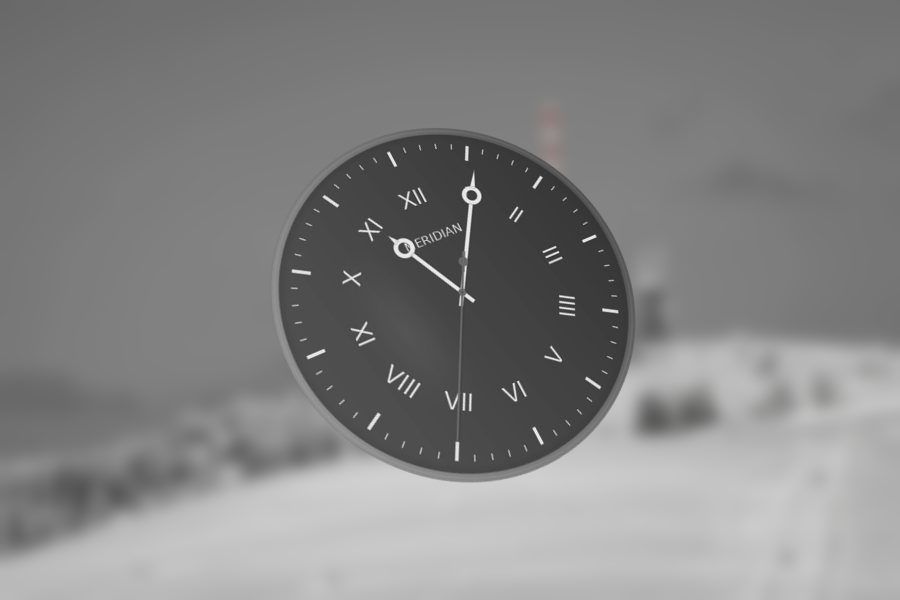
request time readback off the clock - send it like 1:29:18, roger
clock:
11:05:35
